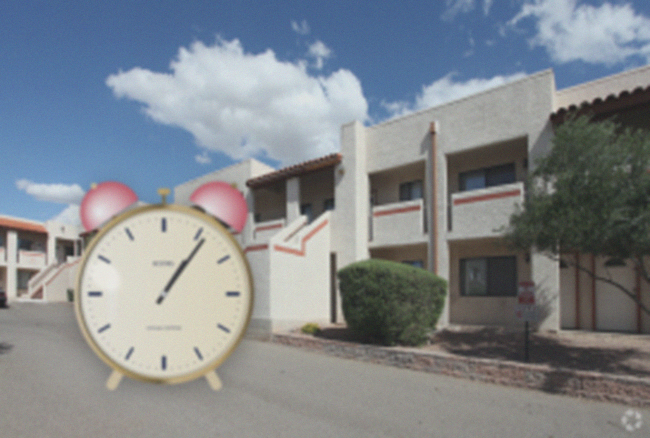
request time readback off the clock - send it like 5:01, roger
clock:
1:06
